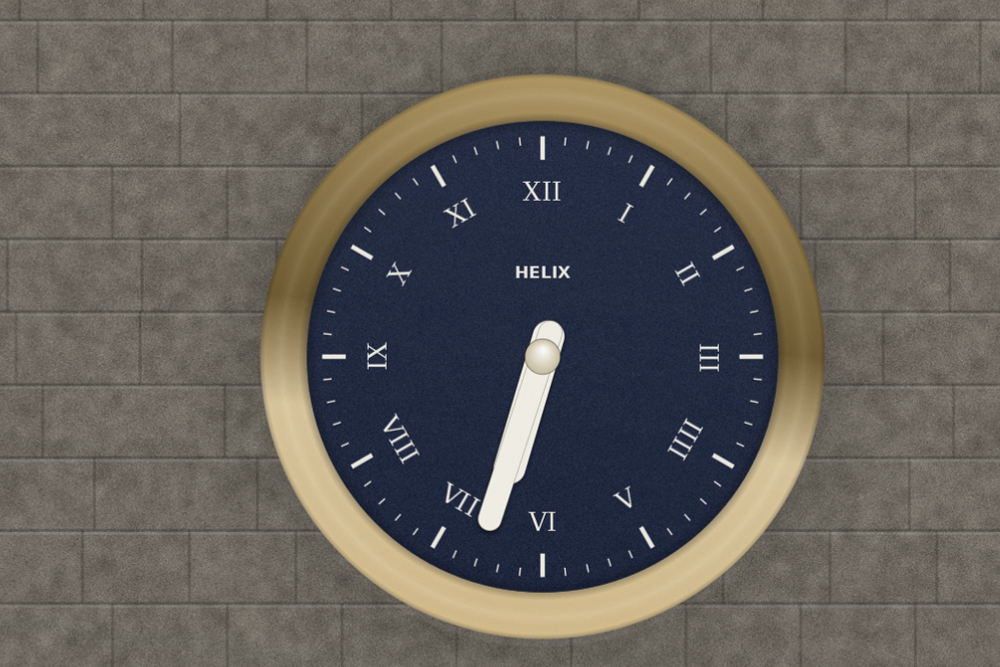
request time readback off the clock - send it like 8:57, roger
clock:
6:33
